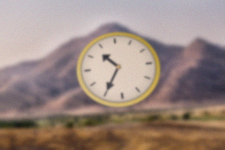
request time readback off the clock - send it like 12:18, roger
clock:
10:35
